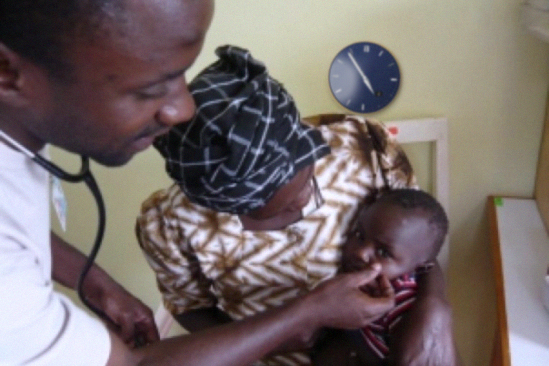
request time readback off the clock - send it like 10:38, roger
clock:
4:54
